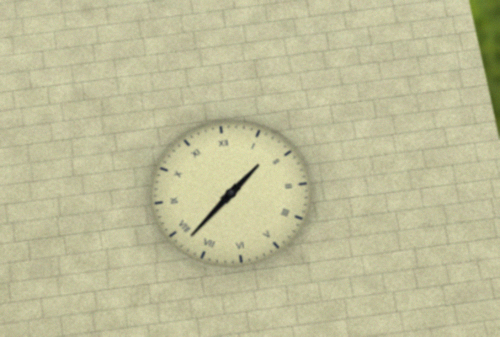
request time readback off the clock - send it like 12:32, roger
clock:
1:38
